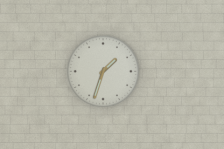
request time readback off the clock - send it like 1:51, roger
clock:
1:33
